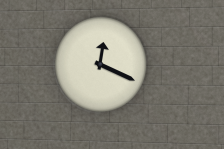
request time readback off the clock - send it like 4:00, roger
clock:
12:19
